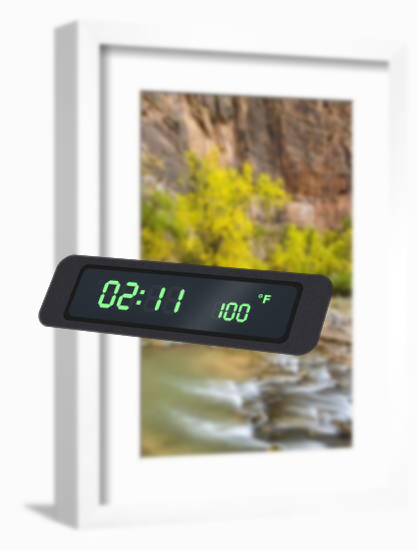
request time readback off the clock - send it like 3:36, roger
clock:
2:11
